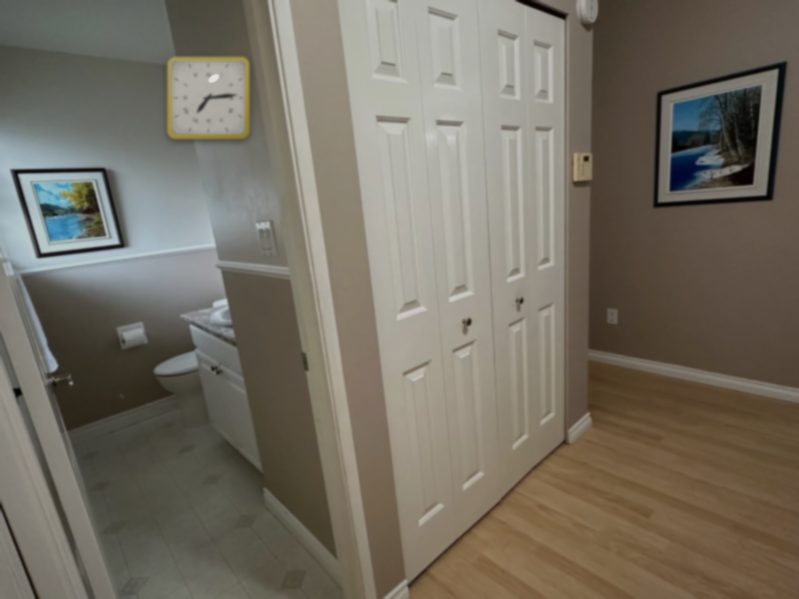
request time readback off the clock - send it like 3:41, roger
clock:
7:14
